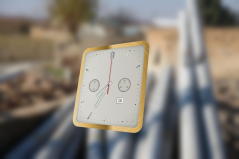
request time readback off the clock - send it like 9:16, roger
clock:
7:35
